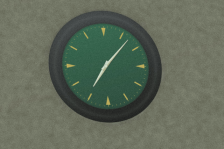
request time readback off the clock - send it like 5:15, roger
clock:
7:07
